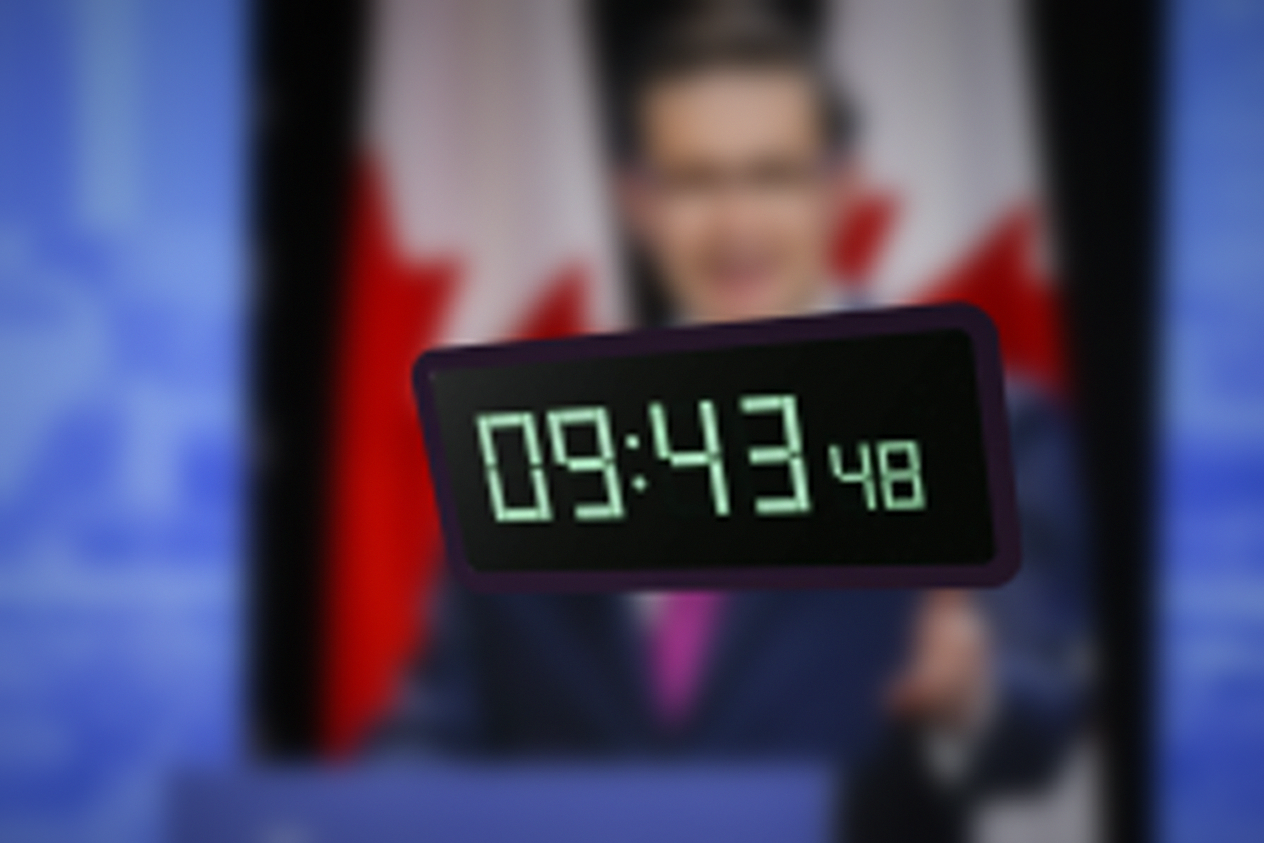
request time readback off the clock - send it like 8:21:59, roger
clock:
9:43:48
